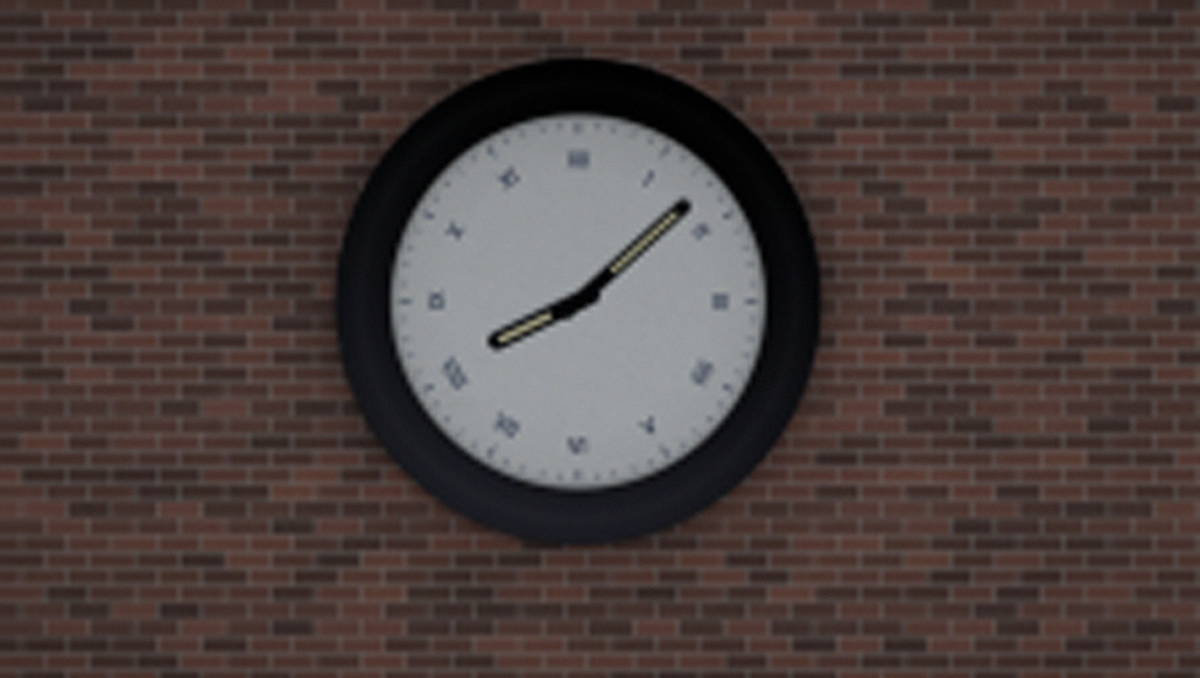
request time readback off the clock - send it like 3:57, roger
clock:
8:08
